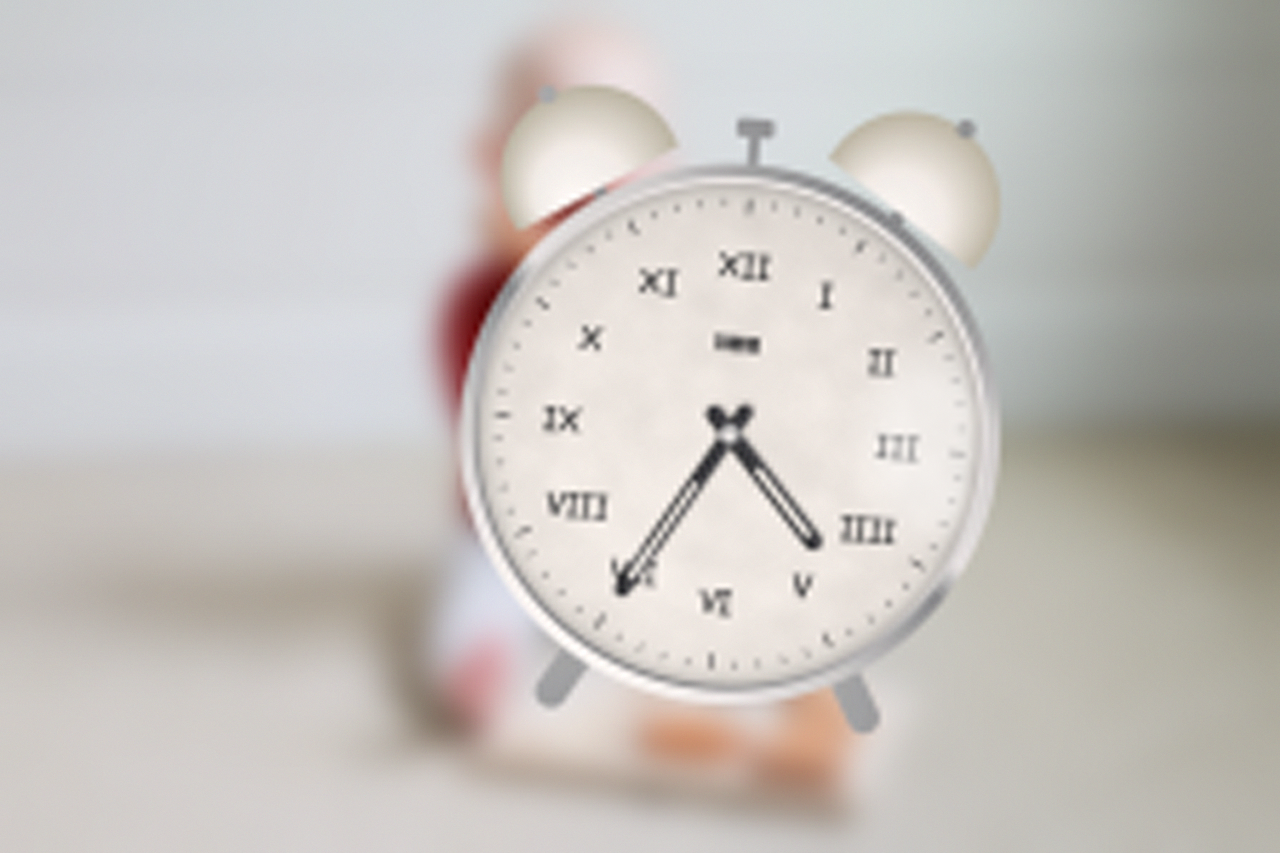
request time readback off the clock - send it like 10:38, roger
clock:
4:35
